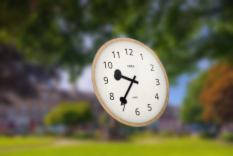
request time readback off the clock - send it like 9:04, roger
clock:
9:36
